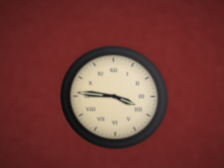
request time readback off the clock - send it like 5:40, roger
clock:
3:46
